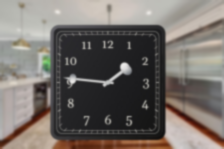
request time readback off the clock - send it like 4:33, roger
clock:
1:46
